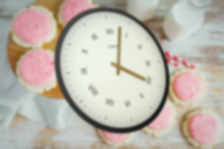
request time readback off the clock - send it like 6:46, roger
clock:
4:03
